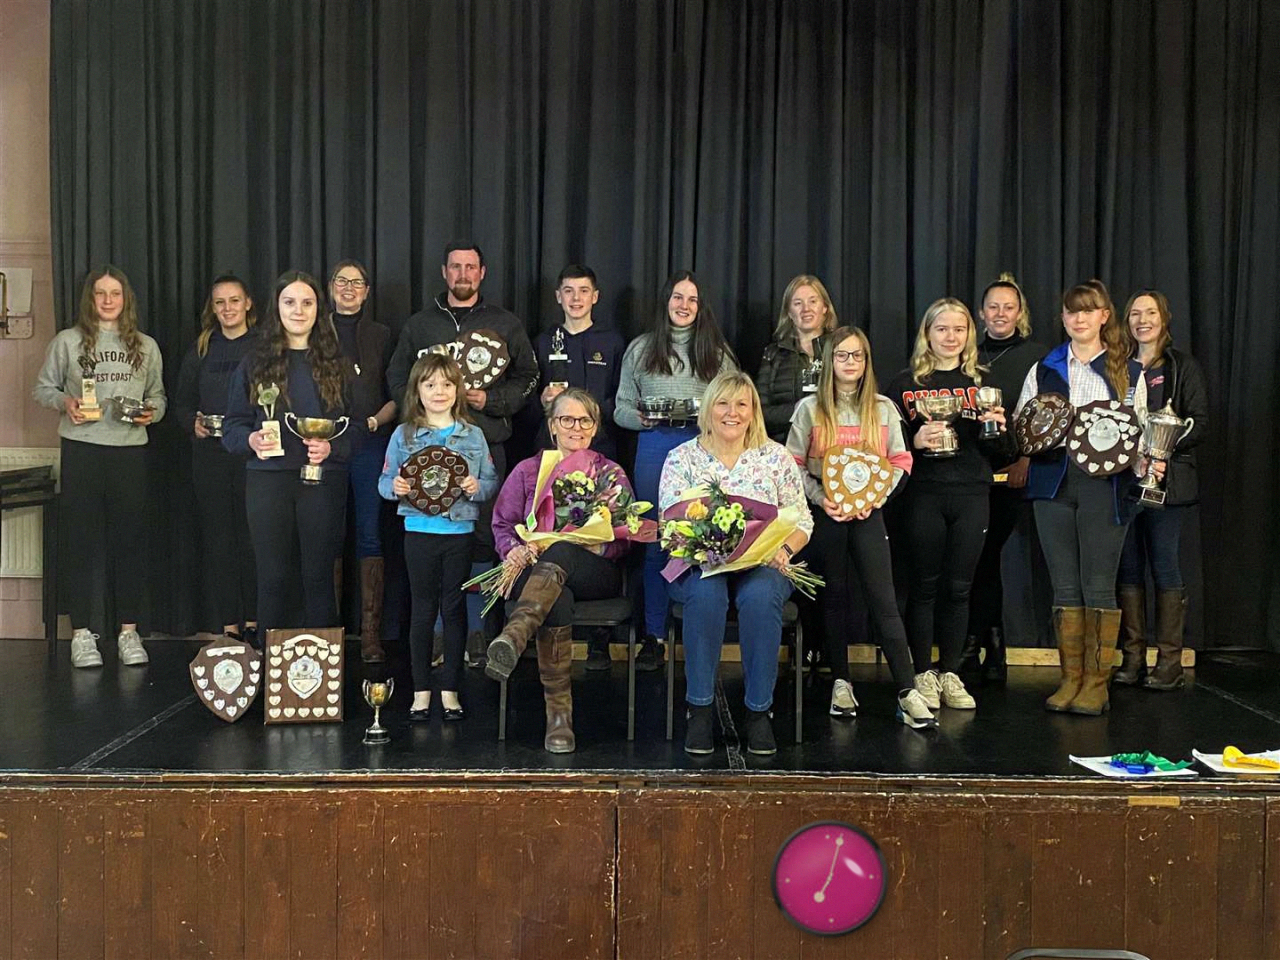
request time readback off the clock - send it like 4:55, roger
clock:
7:03
